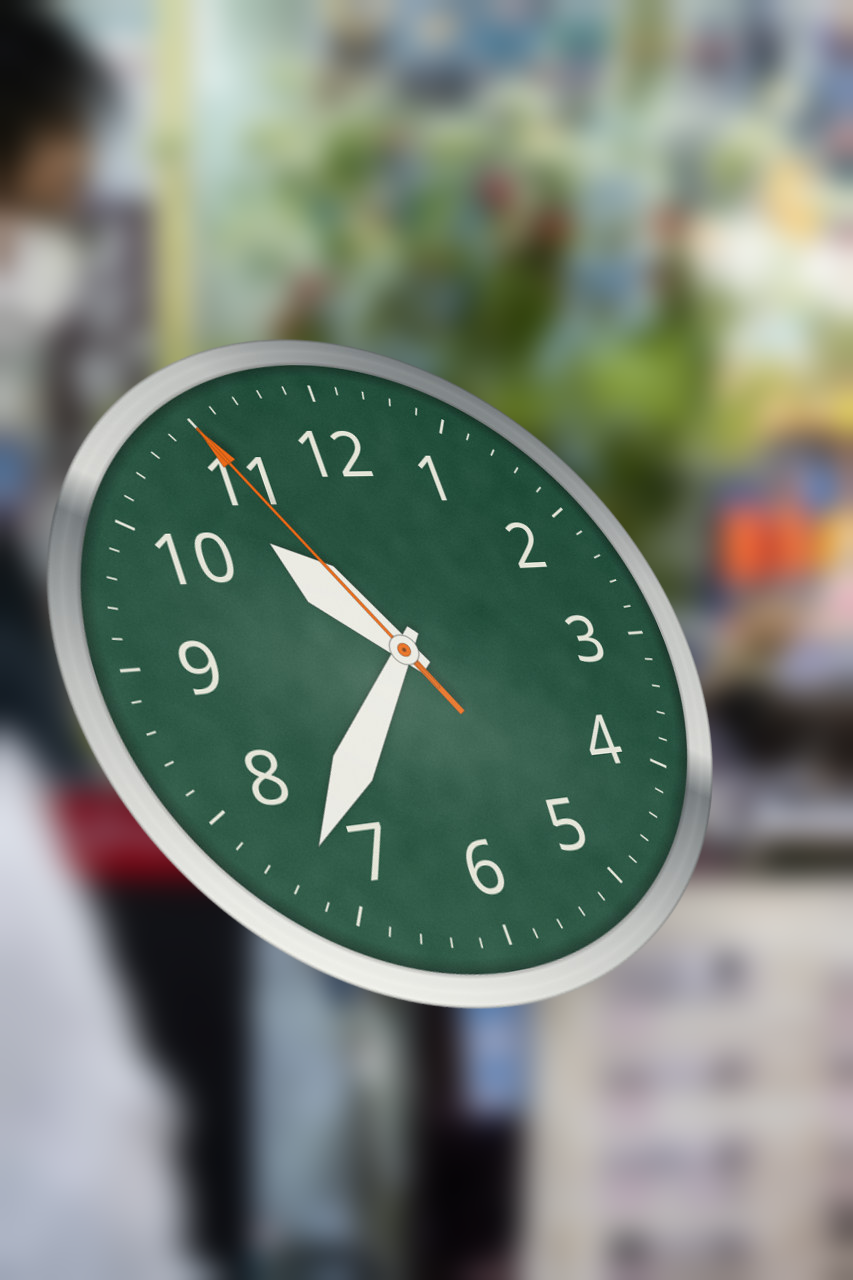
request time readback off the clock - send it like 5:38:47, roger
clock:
10:36:55
